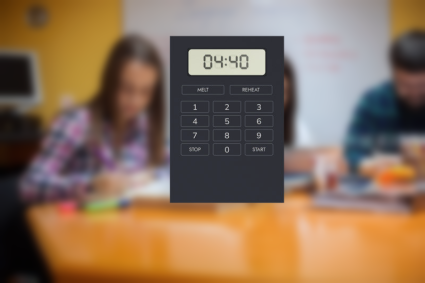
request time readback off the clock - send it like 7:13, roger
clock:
4:40
